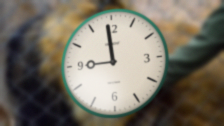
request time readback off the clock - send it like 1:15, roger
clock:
8:59
